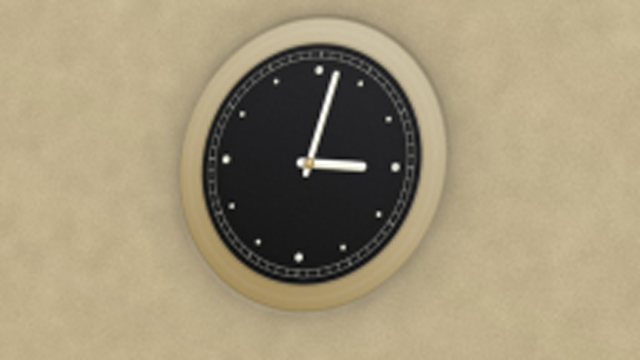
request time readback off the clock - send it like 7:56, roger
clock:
3:02
